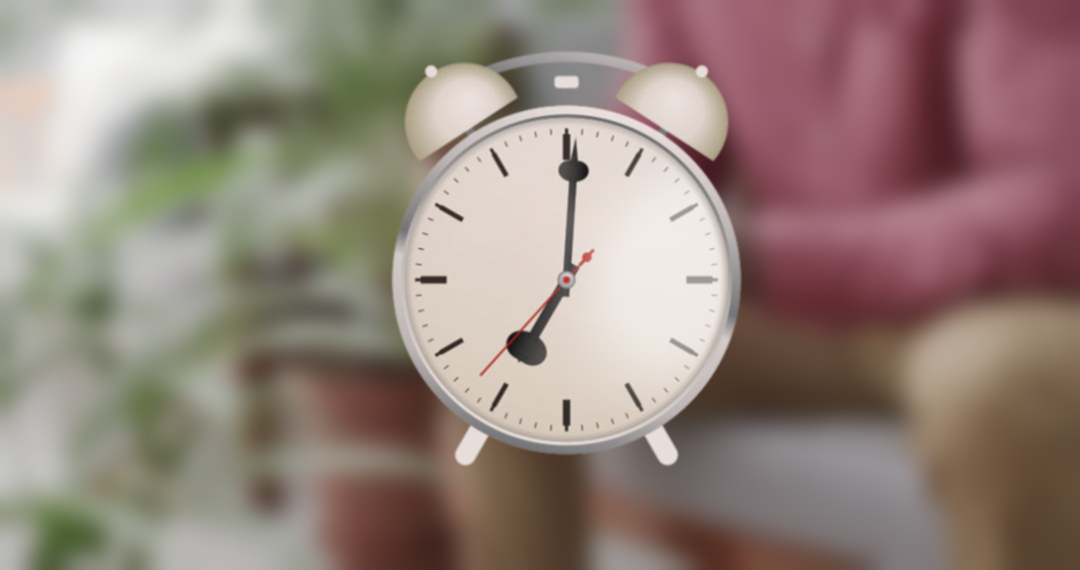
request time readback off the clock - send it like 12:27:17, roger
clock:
7:00:37
